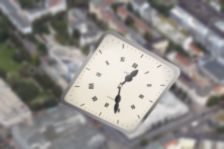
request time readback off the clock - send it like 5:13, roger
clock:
12:26
